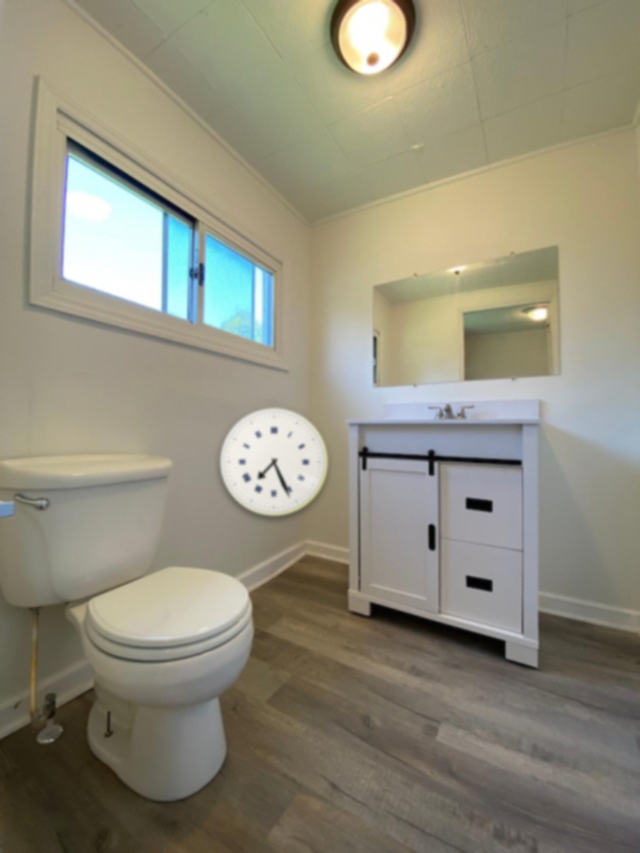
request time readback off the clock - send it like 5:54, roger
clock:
7:26
